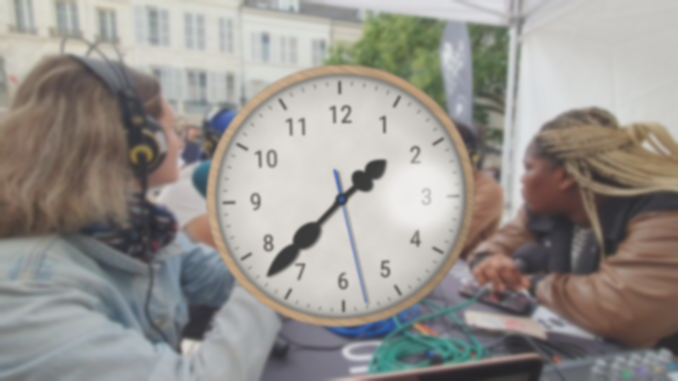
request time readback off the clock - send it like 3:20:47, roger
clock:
1:37:28
